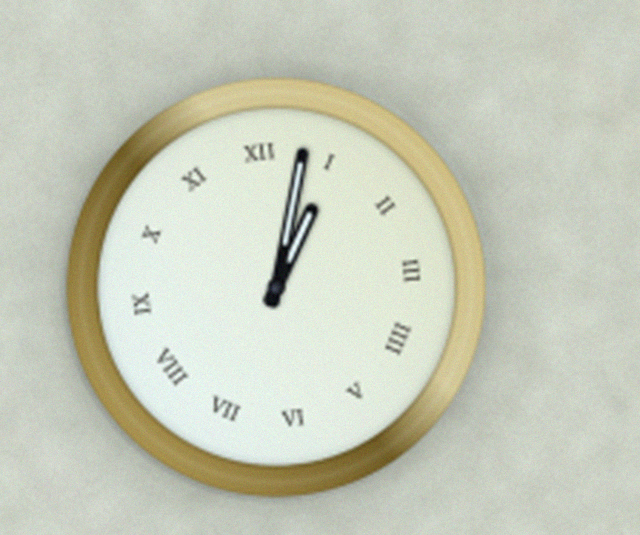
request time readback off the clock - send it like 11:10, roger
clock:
1:03
